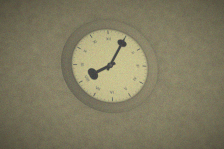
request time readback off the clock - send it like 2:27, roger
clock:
8:05
